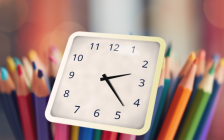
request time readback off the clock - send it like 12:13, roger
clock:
2:23
